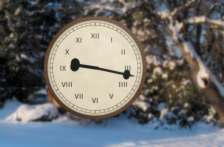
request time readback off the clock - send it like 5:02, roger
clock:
9:17
